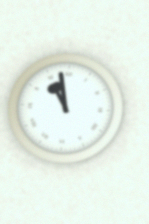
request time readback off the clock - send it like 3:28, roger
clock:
10:58
